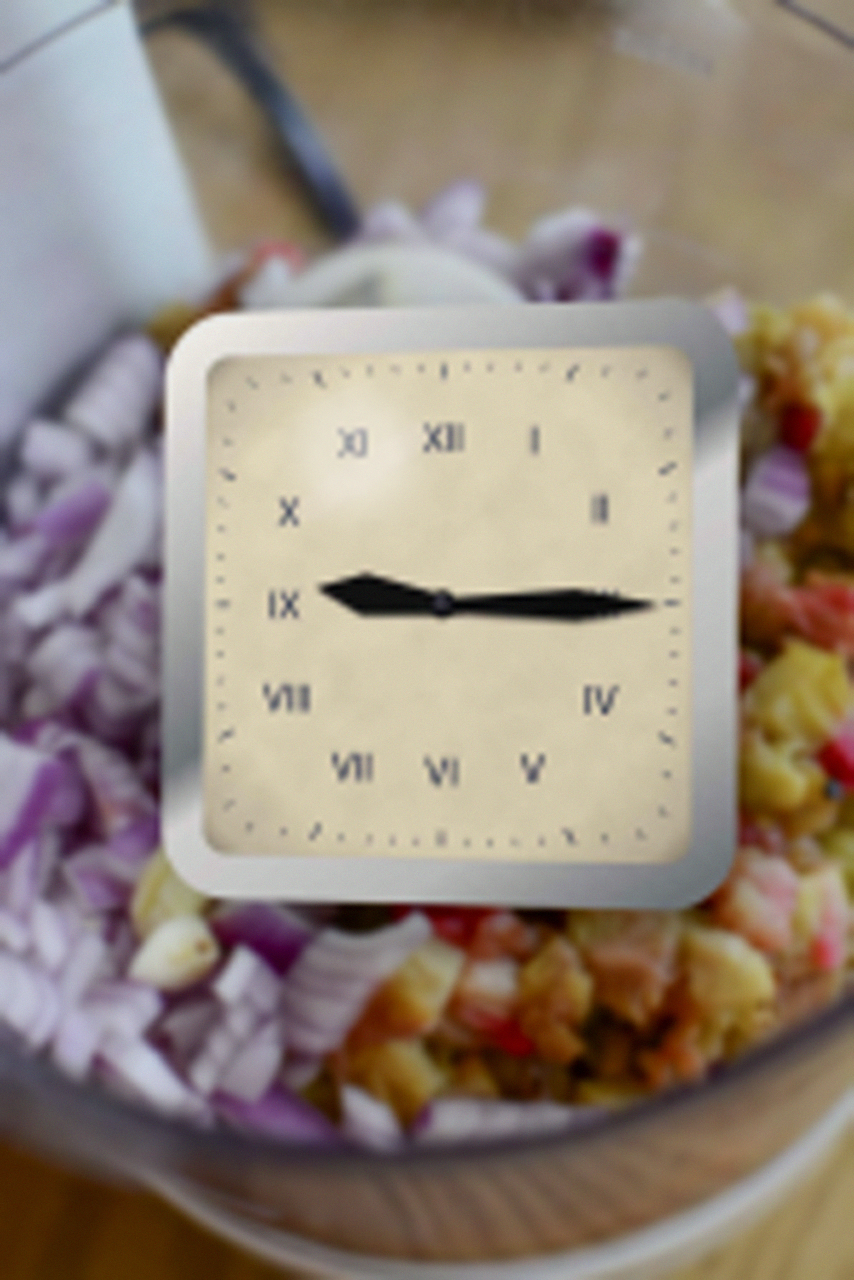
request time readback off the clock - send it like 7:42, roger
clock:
9:15
